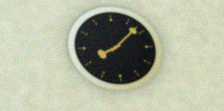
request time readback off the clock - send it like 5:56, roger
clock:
8:08
